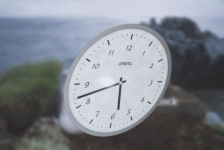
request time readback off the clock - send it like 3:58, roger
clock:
5:42
